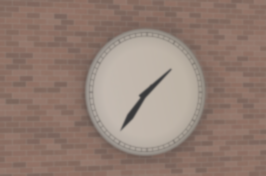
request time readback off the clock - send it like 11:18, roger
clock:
1:36
